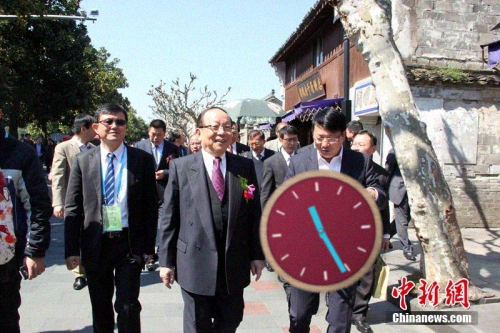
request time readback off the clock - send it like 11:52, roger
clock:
11:26
